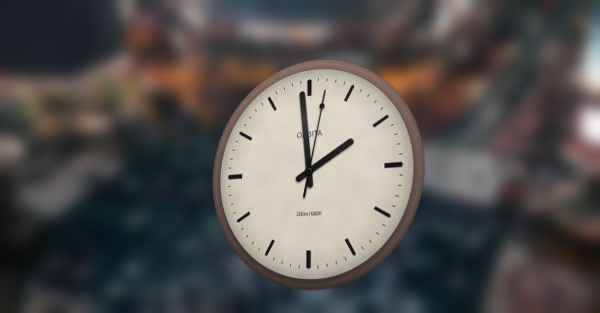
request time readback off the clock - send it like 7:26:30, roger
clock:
1:59:02
